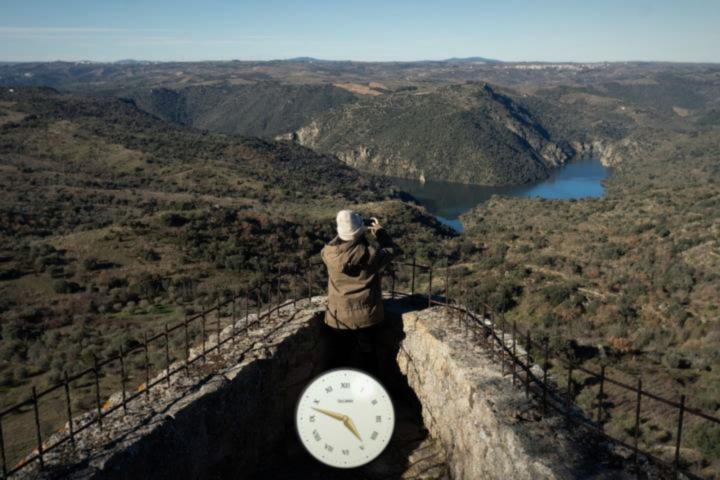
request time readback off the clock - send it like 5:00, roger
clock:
4:48
